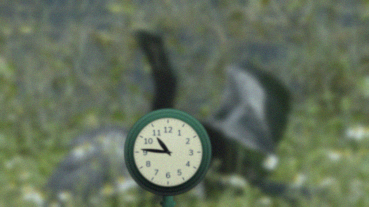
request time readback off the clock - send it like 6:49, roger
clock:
10:46
